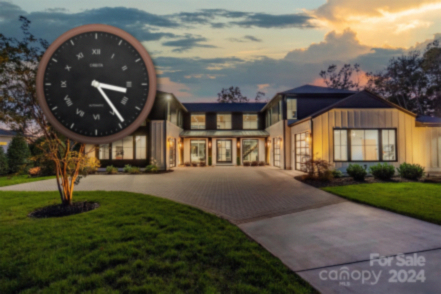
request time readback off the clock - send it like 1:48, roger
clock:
3:24
